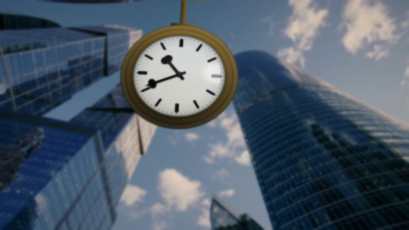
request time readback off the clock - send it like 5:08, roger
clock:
10:41
